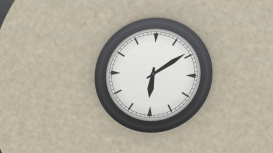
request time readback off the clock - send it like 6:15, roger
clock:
6:09
